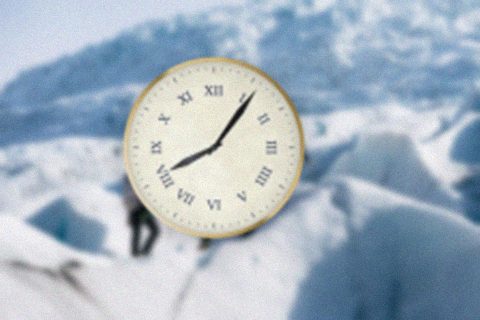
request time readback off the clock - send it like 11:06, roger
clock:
8:06
